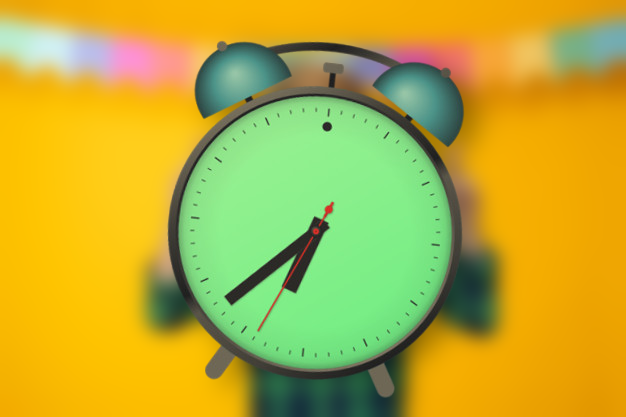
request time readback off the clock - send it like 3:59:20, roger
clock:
6:37:34
